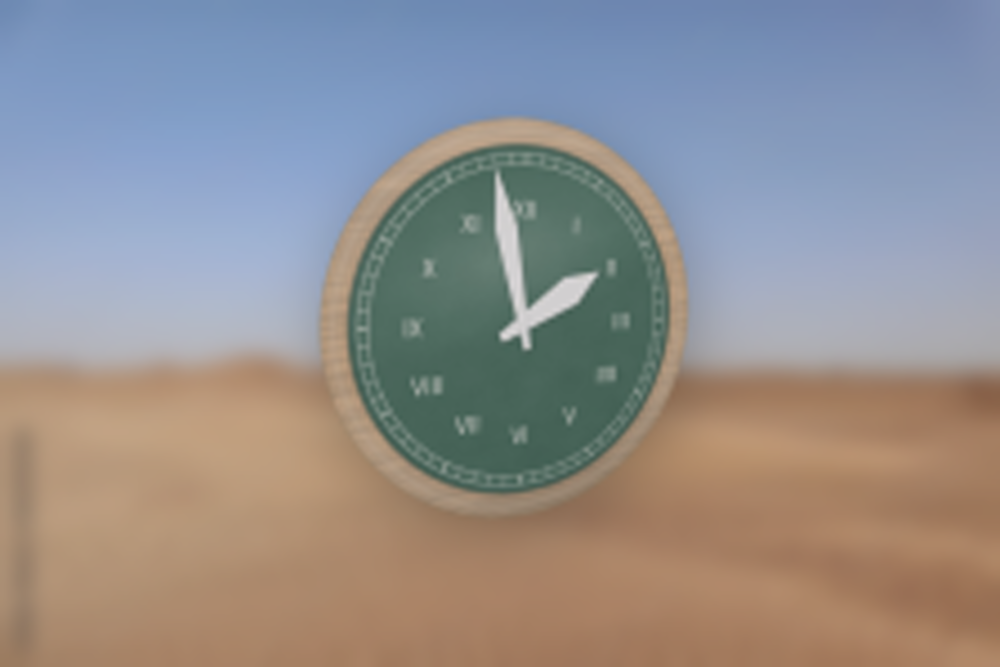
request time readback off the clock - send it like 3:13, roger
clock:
1:58
